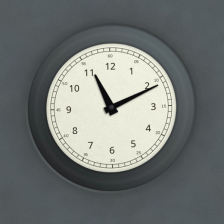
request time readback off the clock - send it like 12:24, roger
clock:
11:11
